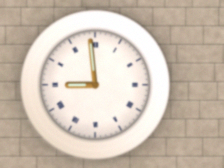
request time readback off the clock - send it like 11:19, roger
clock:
8:59
